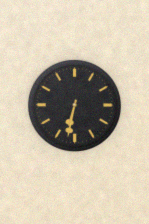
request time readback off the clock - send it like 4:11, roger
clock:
6:32
